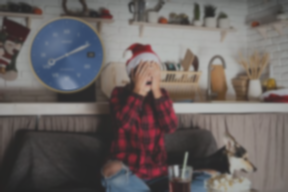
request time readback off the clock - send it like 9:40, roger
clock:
8:11
